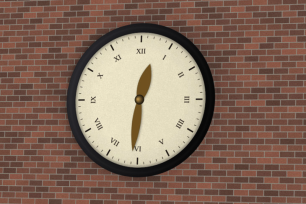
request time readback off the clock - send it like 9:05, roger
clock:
12:31
